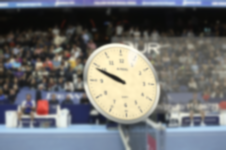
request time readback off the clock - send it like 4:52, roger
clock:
9:49
